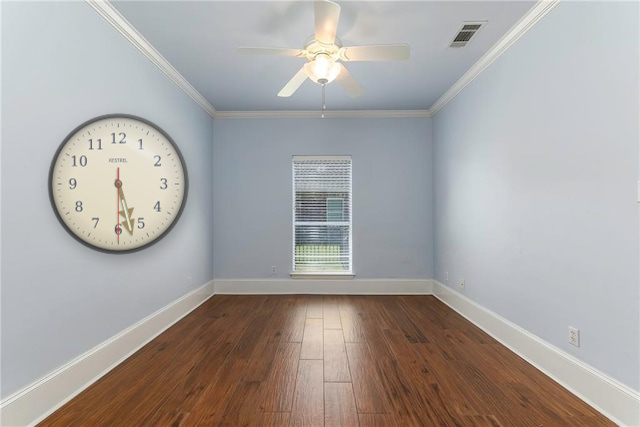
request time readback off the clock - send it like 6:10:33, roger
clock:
5:27:30
